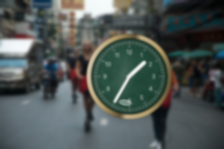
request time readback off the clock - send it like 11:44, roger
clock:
1:35
